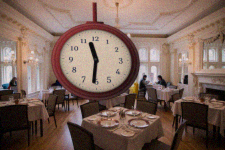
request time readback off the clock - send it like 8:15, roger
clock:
11:31
